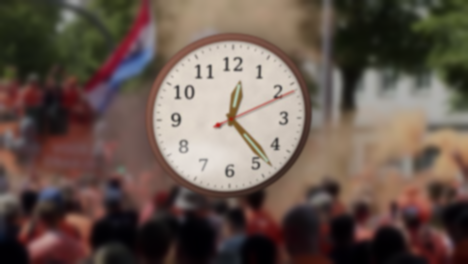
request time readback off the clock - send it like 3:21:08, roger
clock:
12:23:11
